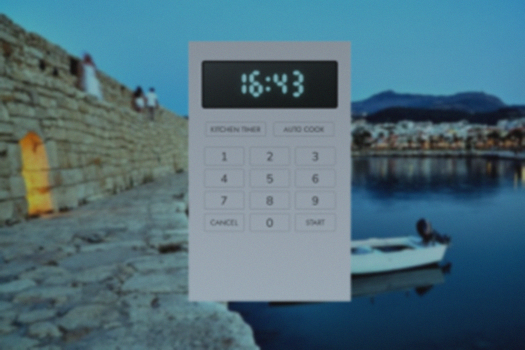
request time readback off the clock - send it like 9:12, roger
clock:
16:43
